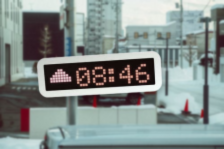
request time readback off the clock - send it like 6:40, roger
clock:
8:46
